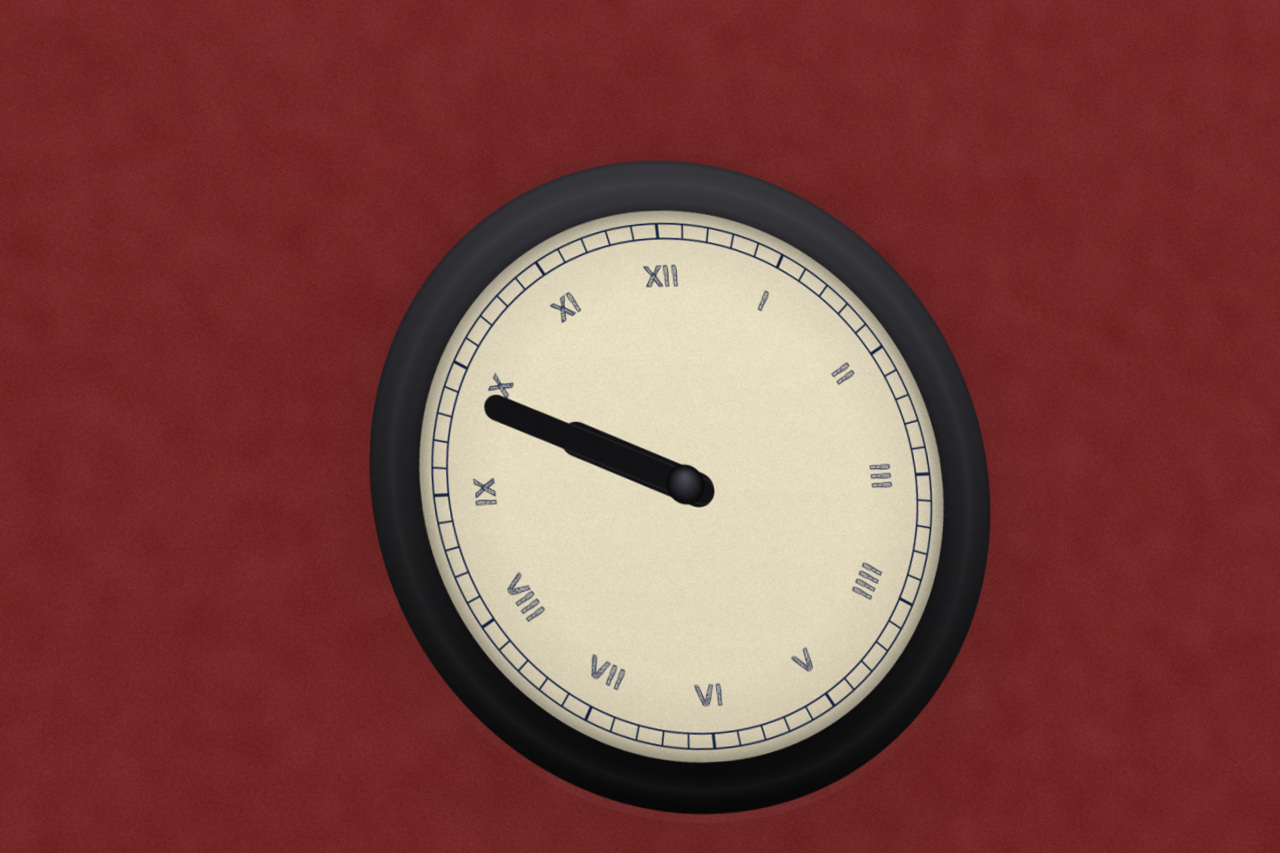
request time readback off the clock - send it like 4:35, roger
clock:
9:49
